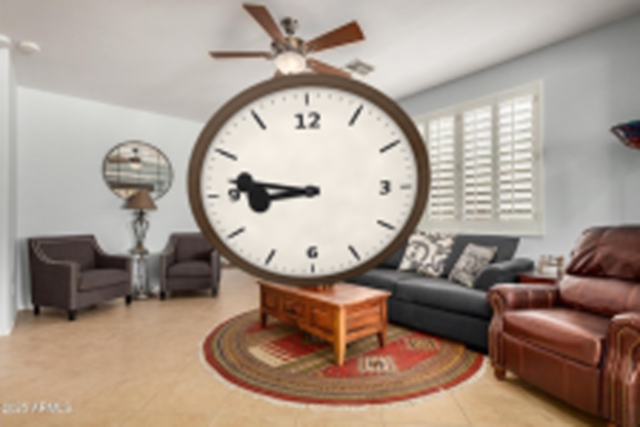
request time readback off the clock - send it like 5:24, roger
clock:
8:47
